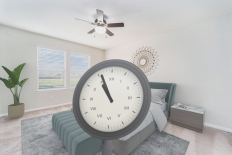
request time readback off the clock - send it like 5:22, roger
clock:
10:56
